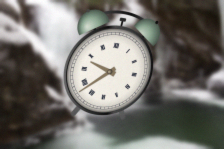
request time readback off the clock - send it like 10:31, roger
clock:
9:38
